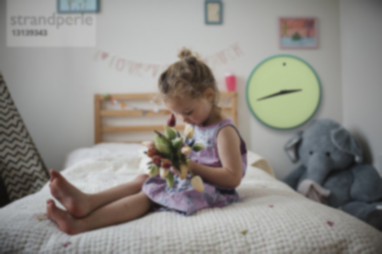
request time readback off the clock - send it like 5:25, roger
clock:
2:42
